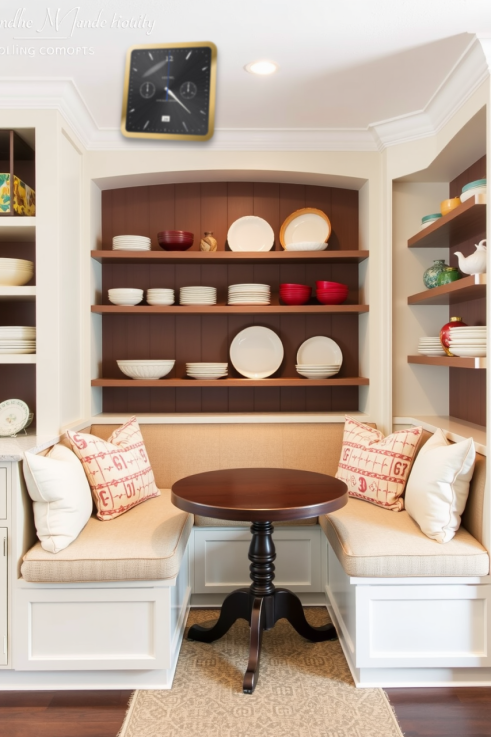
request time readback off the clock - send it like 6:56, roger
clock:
4:22
